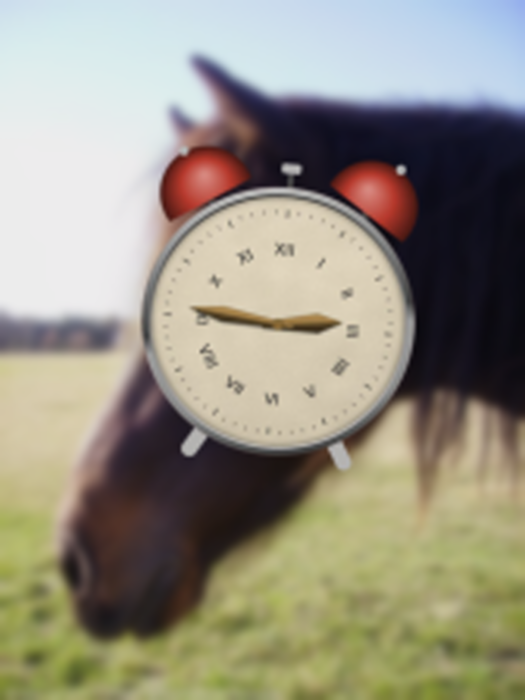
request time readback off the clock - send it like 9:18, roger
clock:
2:46
